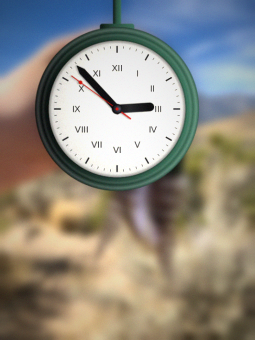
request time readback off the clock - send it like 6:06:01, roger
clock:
2:52:51
